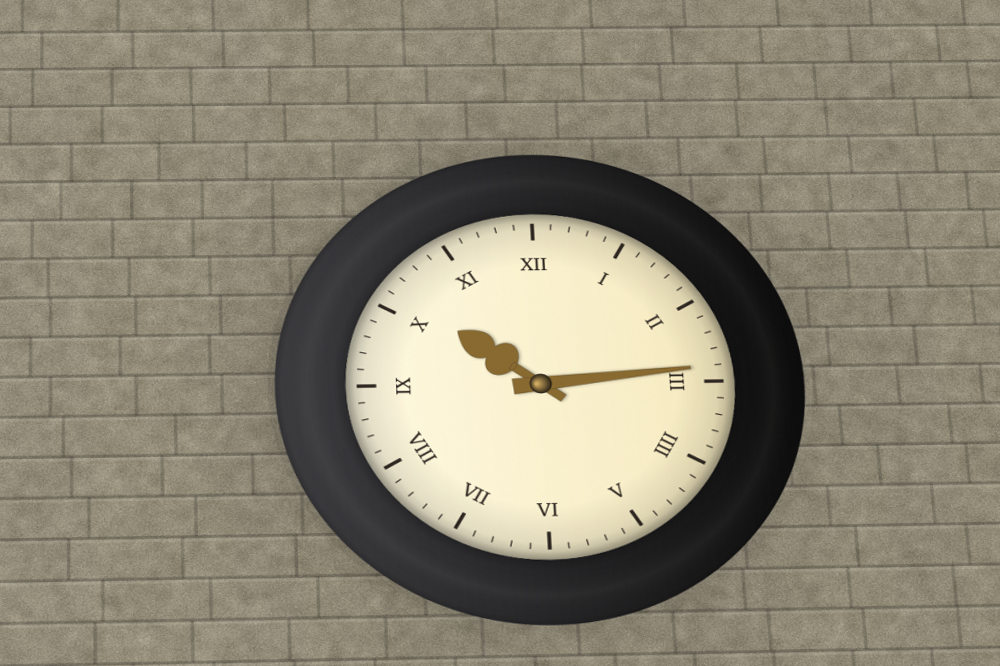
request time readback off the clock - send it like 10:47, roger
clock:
10:14
